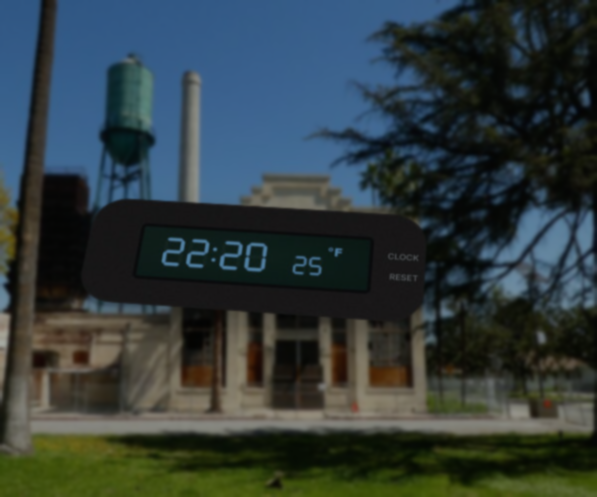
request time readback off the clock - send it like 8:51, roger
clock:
22:20
